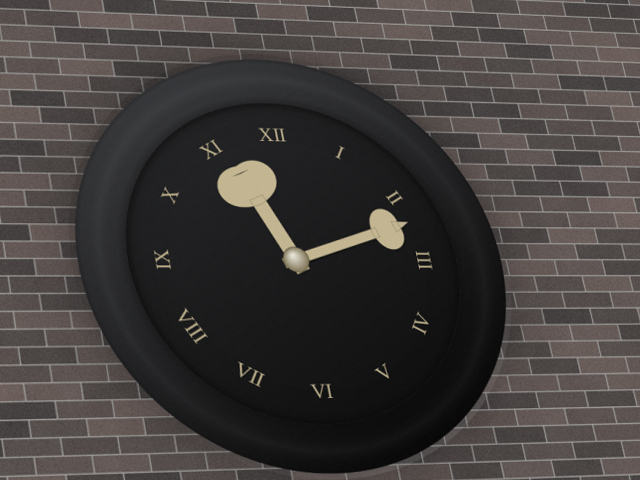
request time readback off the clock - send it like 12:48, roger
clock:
11:12
